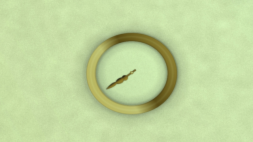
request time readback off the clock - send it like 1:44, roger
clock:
7:39
